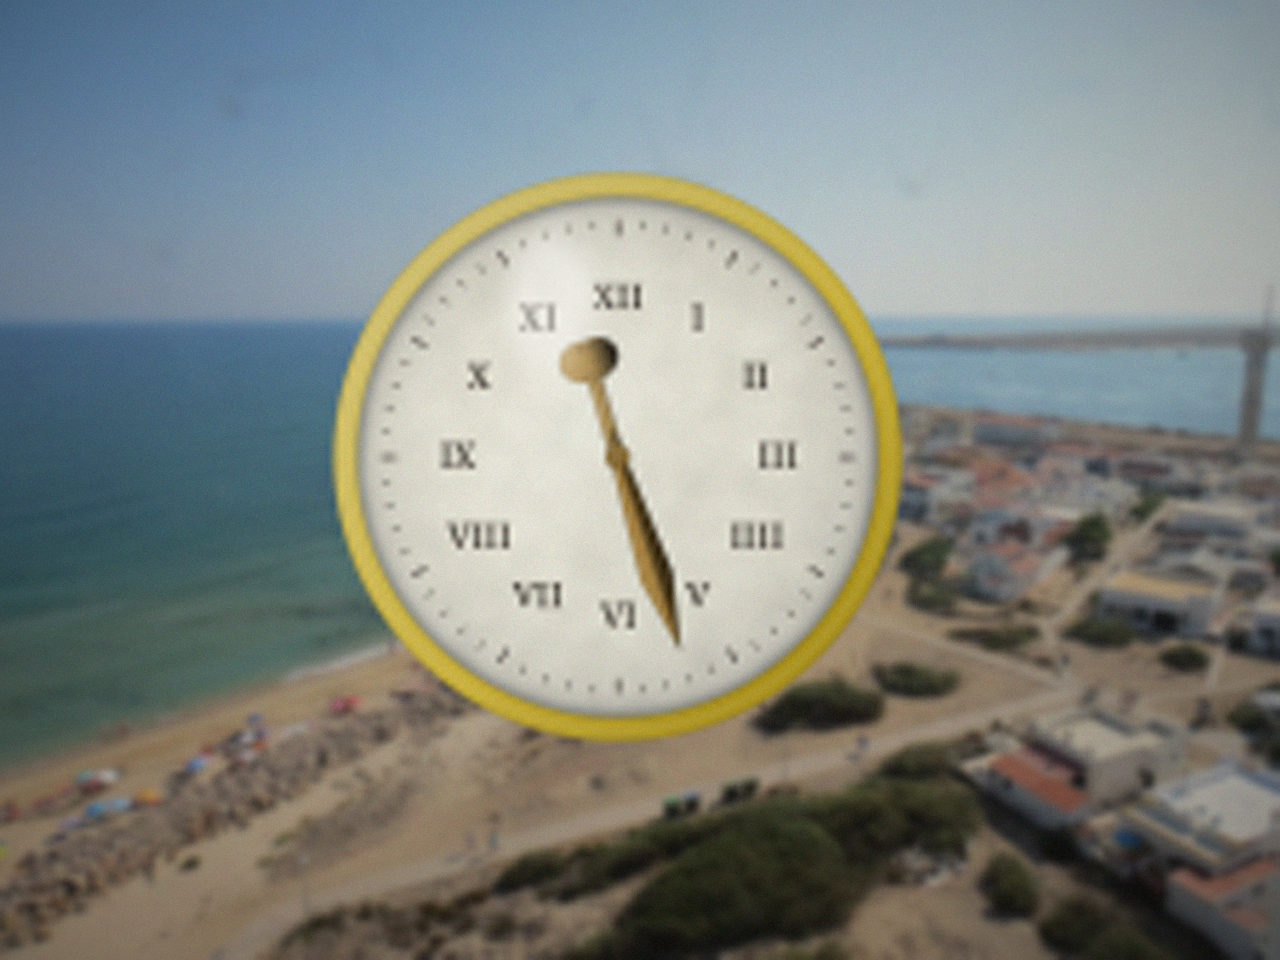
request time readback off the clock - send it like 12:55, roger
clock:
11:27
